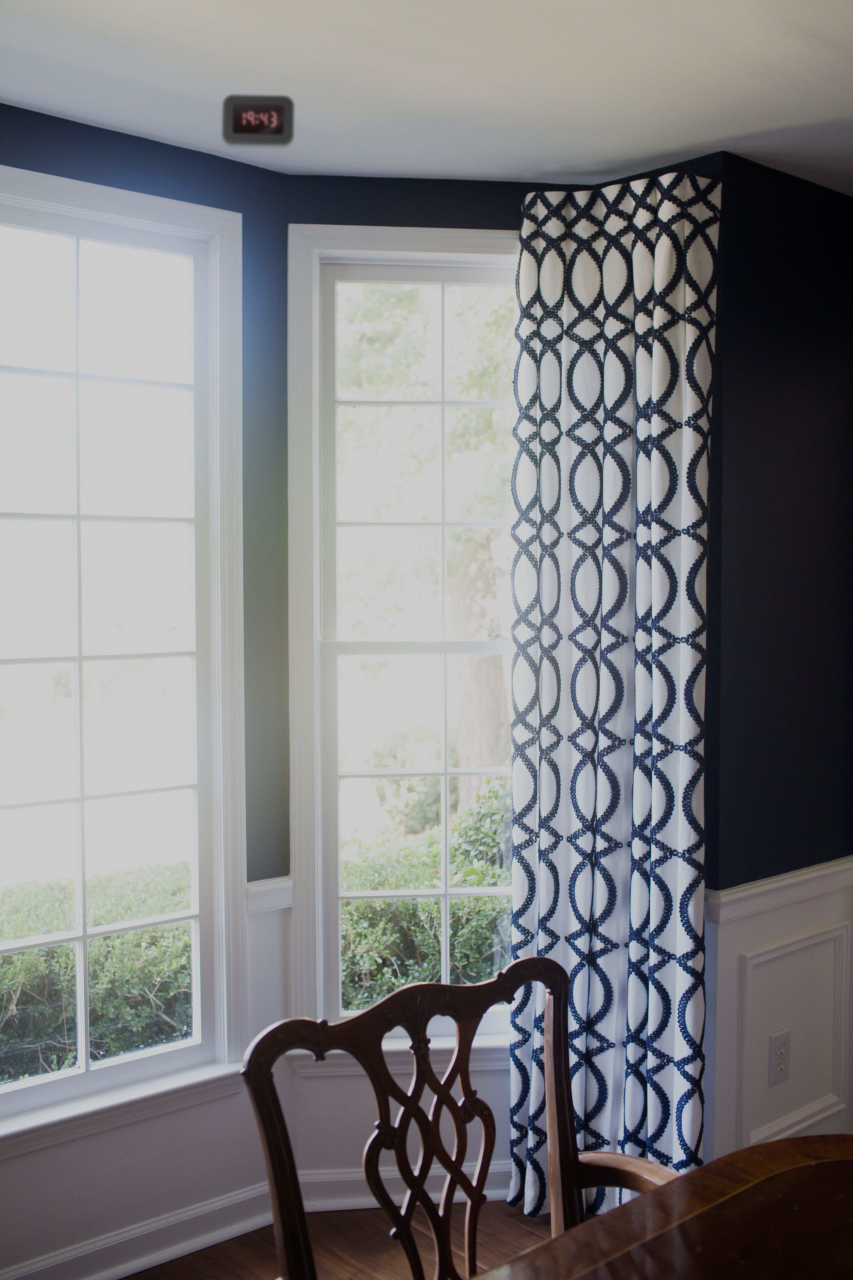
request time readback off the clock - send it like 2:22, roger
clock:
19:43
